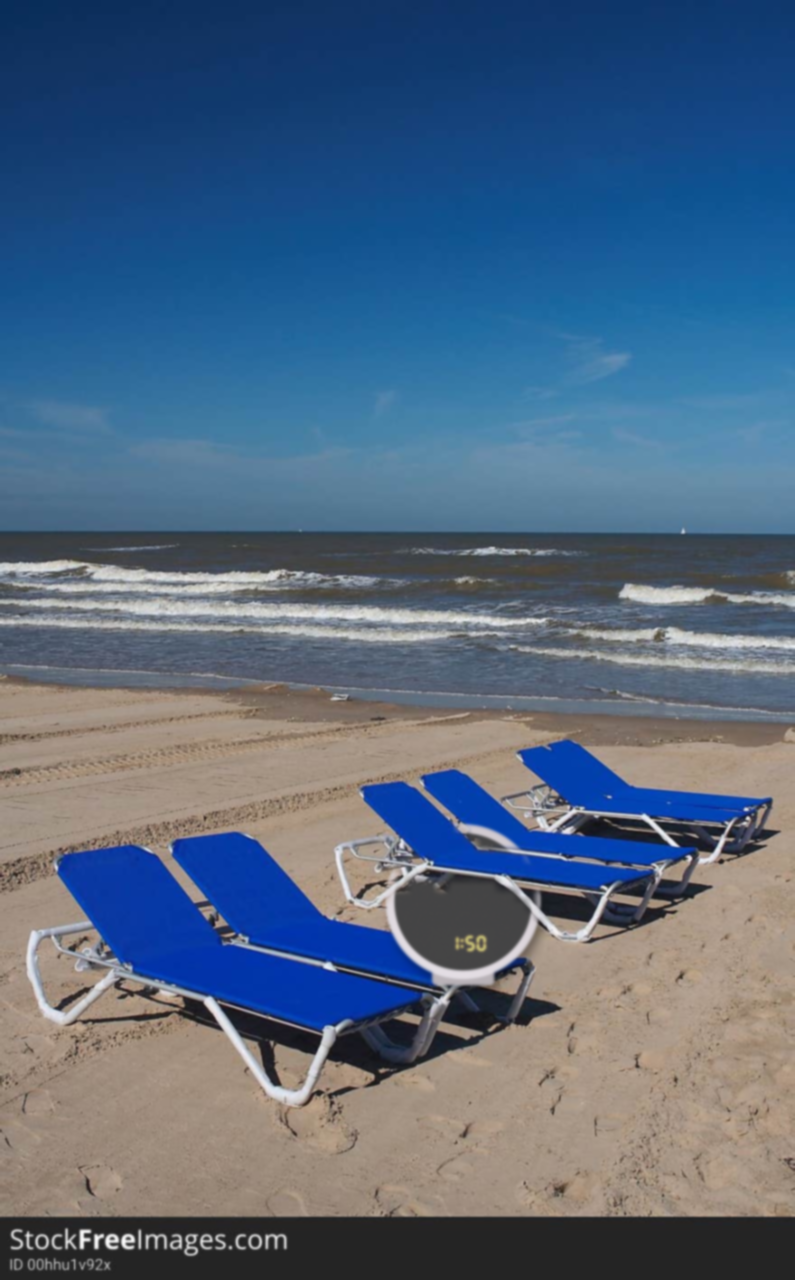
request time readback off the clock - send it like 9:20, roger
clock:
1:50
